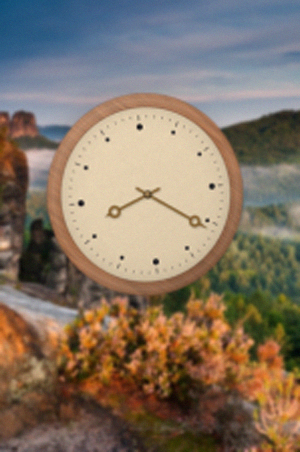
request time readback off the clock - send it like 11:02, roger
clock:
8:21
